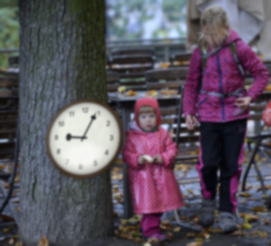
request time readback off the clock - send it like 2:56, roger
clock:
9:04
